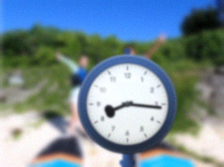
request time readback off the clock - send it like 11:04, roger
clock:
8:16
